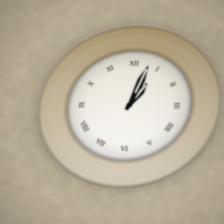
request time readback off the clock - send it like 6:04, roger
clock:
1:03
